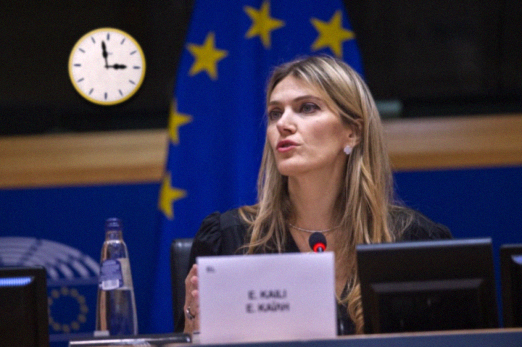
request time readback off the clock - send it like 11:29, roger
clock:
2:58
